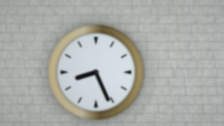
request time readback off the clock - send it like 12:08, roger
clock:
8:26
